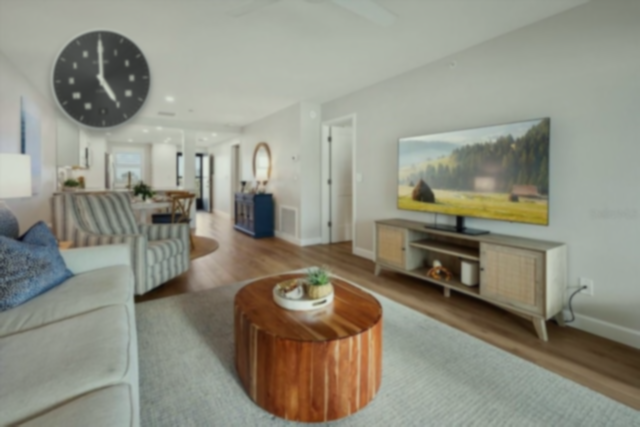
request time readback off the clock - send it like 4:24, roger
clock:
5:00
